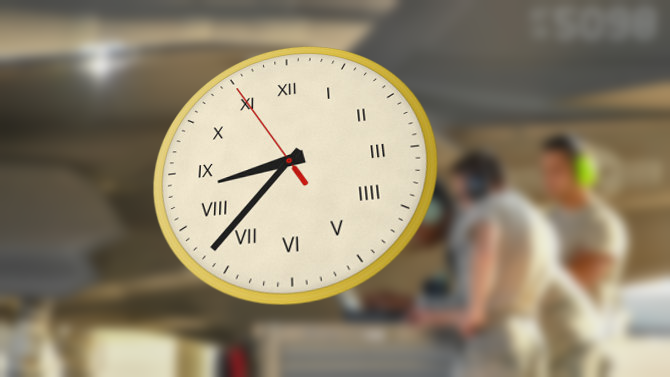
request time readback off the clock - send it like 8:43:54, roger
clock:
8:36:55
